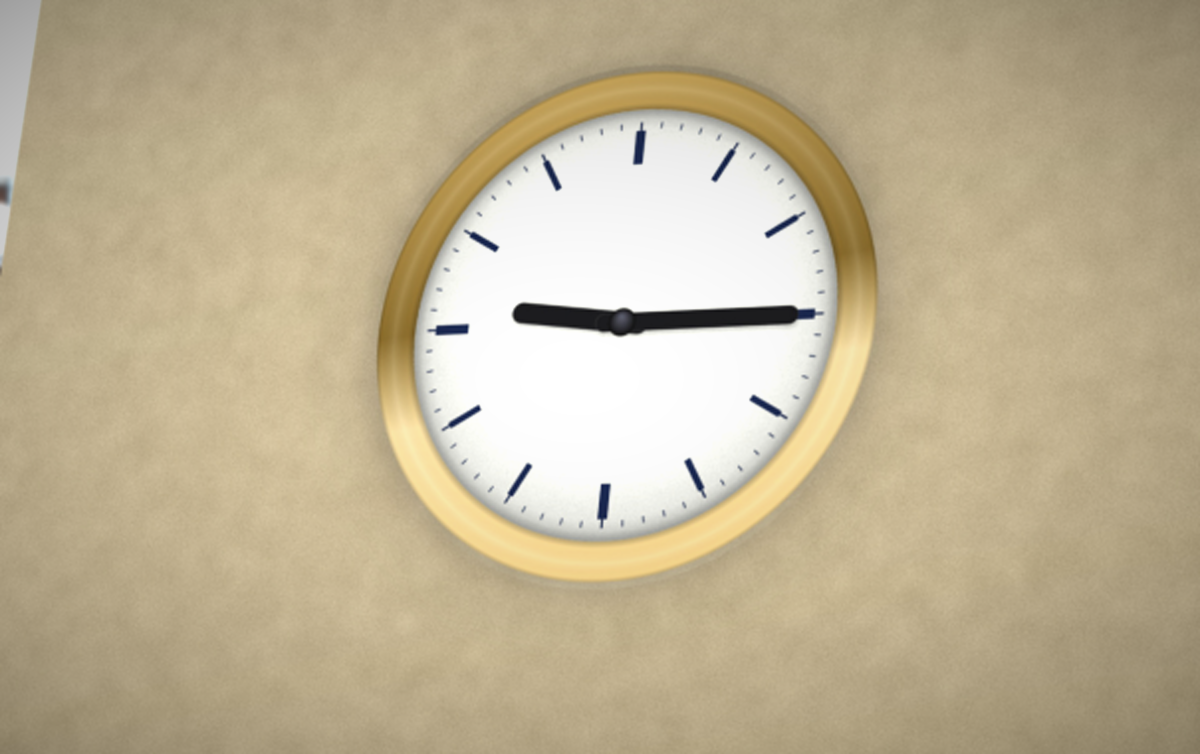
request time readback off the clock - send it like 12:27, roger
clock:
9:15
